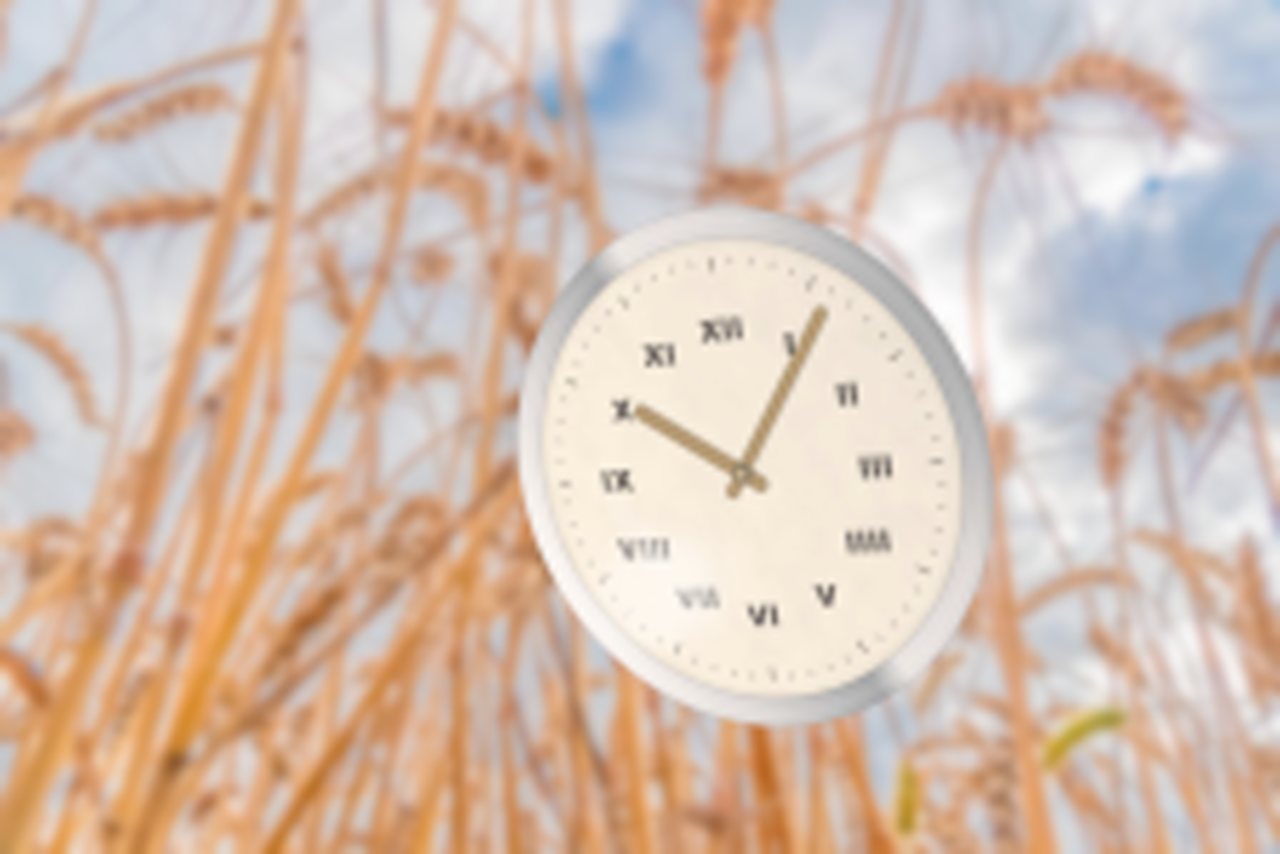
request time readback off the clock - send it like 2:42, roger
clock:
10:06
